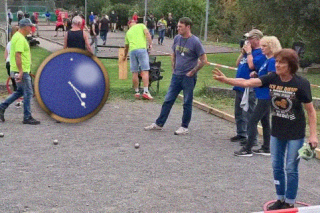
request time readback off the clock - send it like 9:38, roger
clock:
4:25
